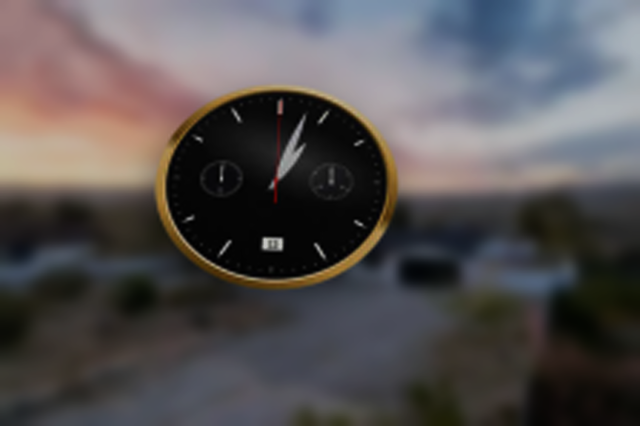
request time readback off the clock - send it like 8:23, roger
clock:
1:03
